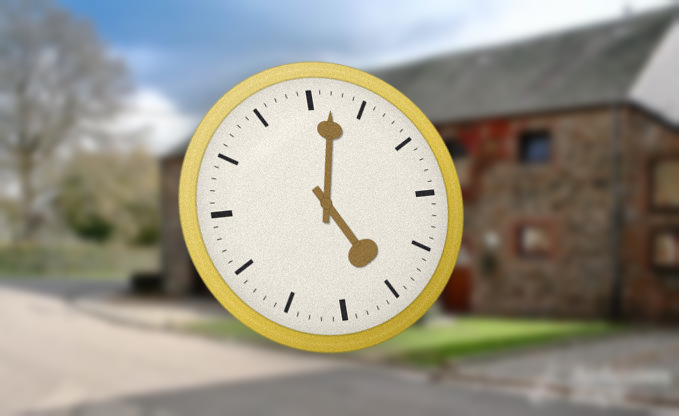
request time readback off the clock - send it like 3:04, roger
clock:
5:02
